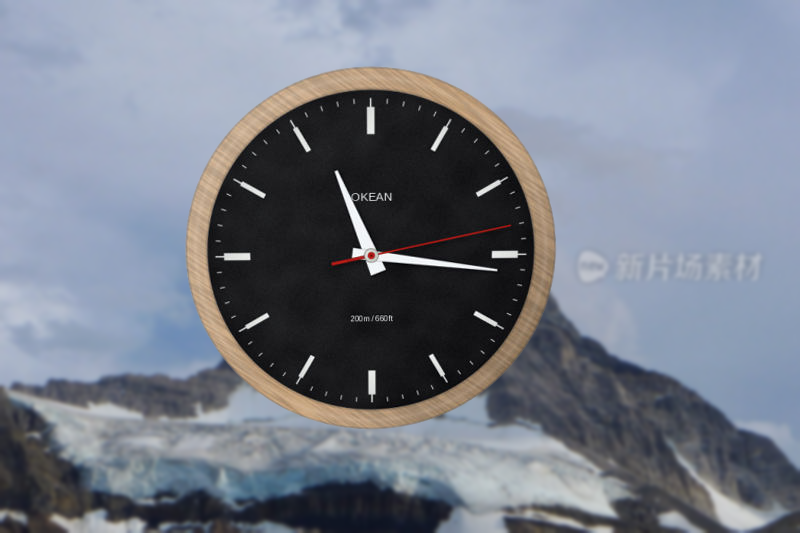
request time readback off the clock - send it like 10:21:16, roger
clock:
11:16:13
